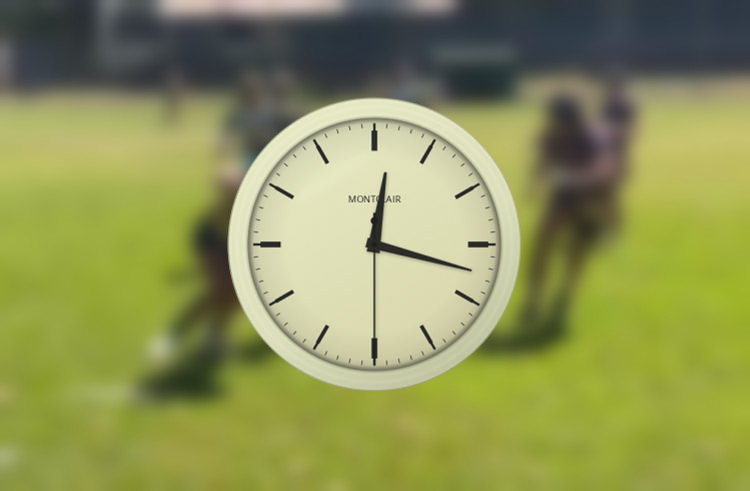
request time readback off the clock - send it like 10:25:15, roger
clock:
12:17:30
